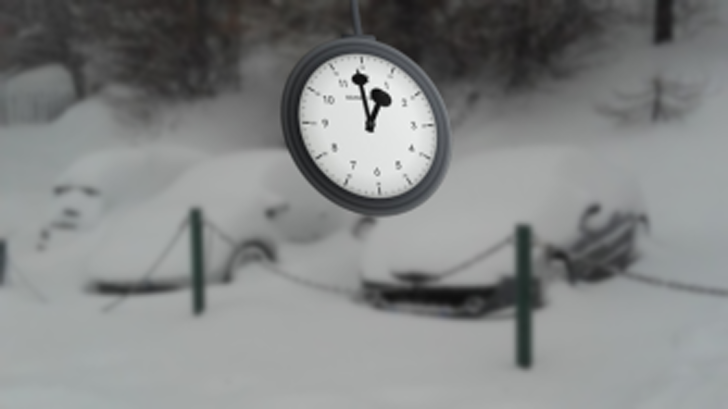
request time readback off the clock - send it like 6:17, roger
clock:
12:59
